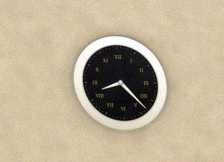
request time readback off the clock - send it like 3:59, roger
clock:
8:23
